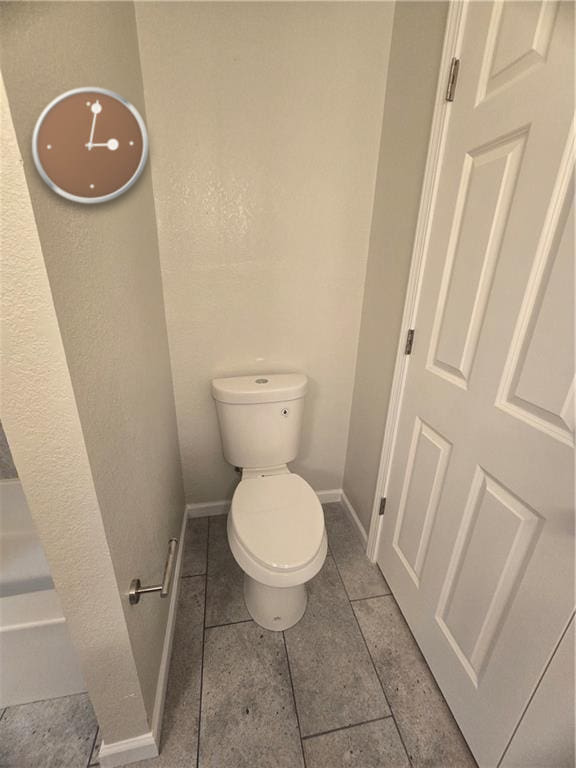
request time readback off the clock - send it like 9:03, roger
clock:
3:02
